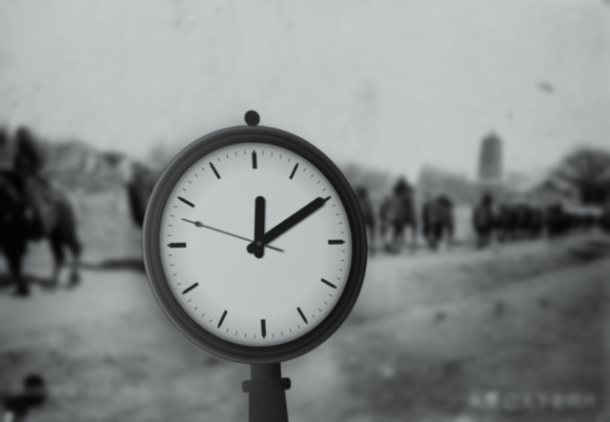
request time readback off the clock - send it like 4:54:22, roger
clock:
12:09:48
